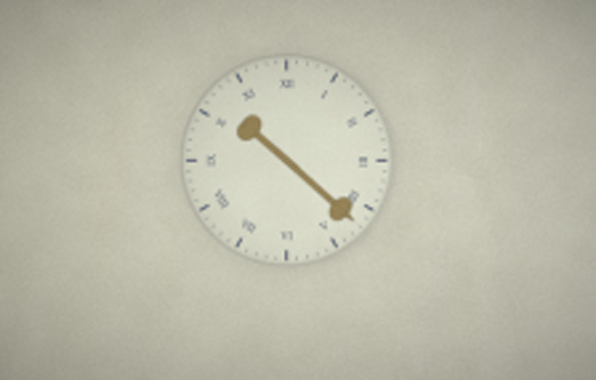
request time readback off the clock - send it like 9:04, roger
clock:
10:22
